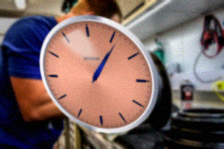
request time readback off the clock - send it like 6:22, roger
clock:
1:06
